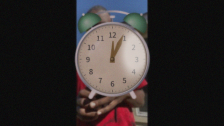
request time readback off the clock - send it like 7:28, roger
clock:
12:04
